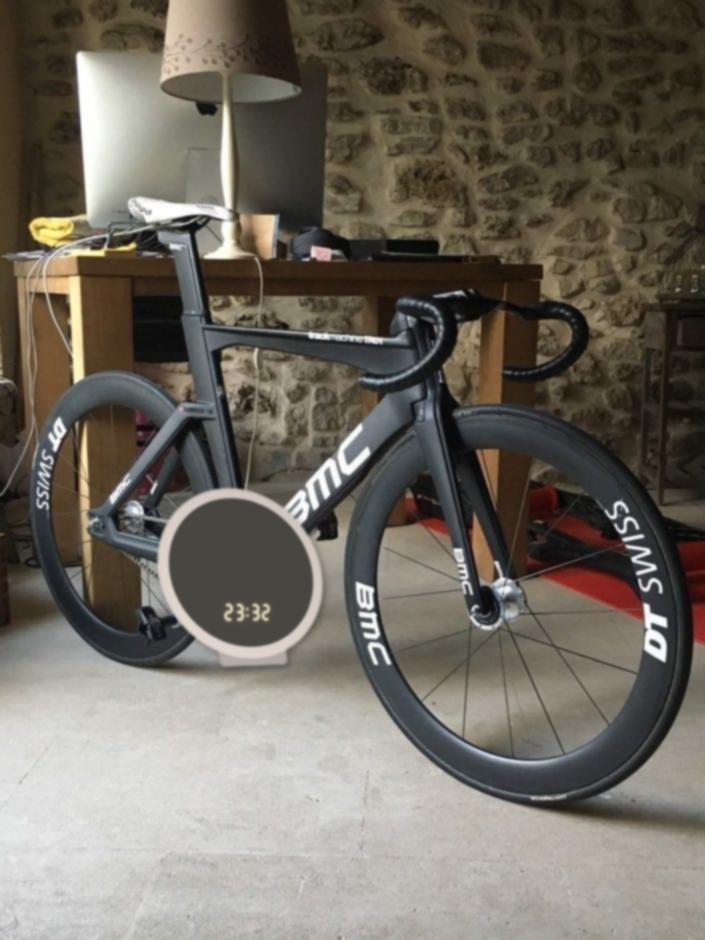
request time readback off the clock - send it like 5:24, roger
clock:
23:32
